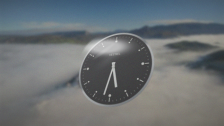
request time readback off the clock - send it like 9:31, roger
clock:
5:32
